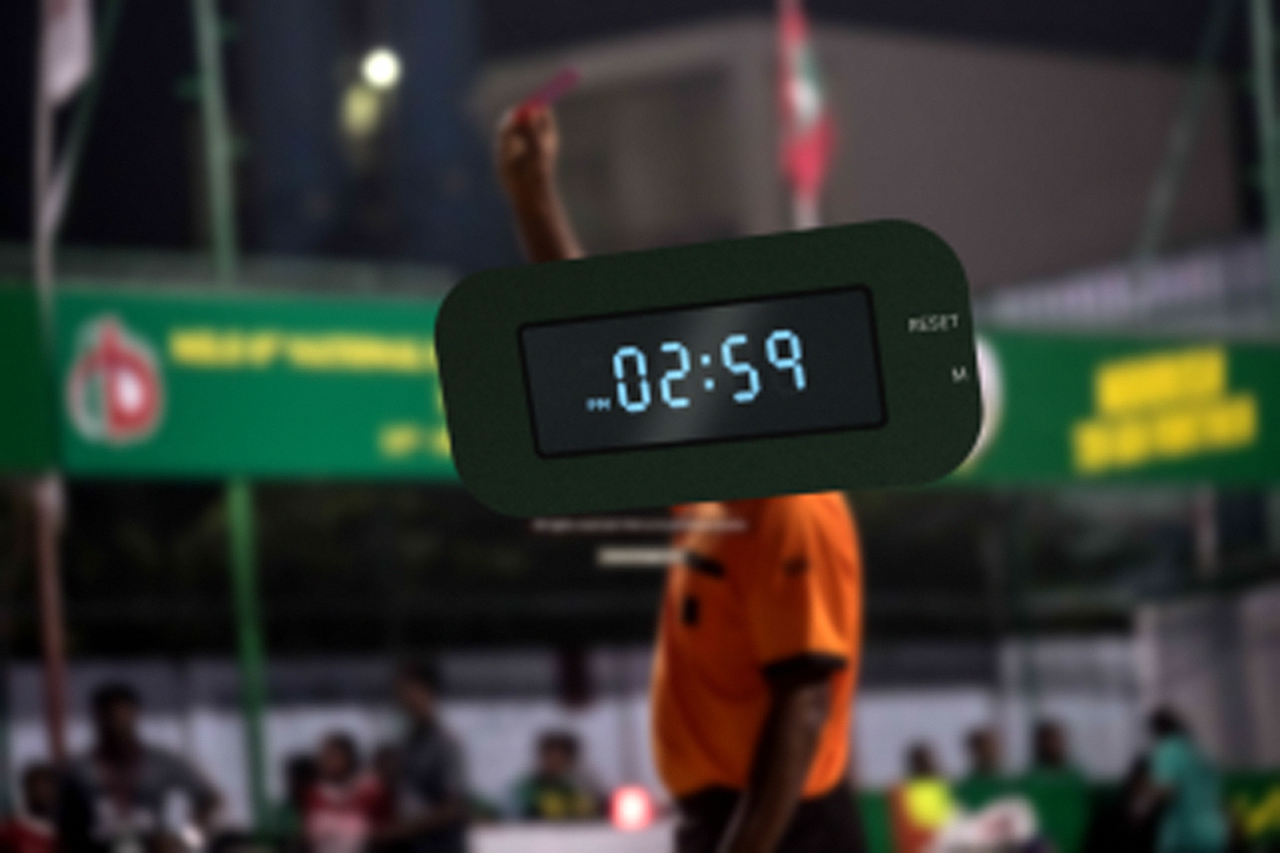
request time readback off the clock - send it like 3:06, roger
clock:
2:59
